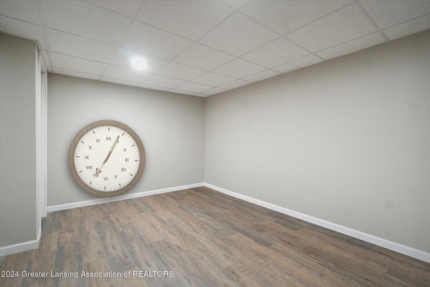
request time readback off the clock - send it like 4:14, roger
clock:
7:04
